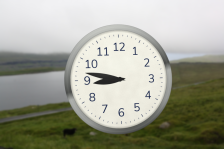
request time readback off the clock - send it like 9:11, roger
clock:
8:47
